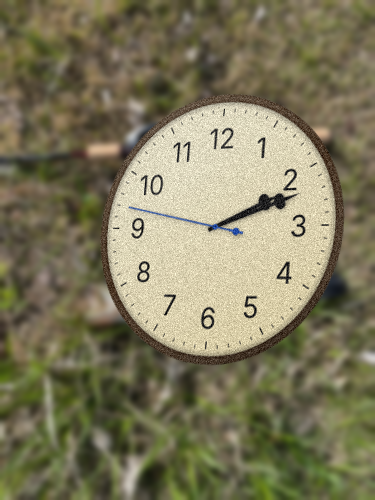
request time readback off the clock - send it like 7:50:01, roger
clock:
2:11:47
